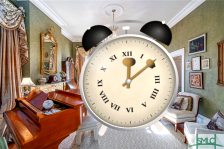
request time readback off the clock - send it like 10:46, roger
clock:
12:09
